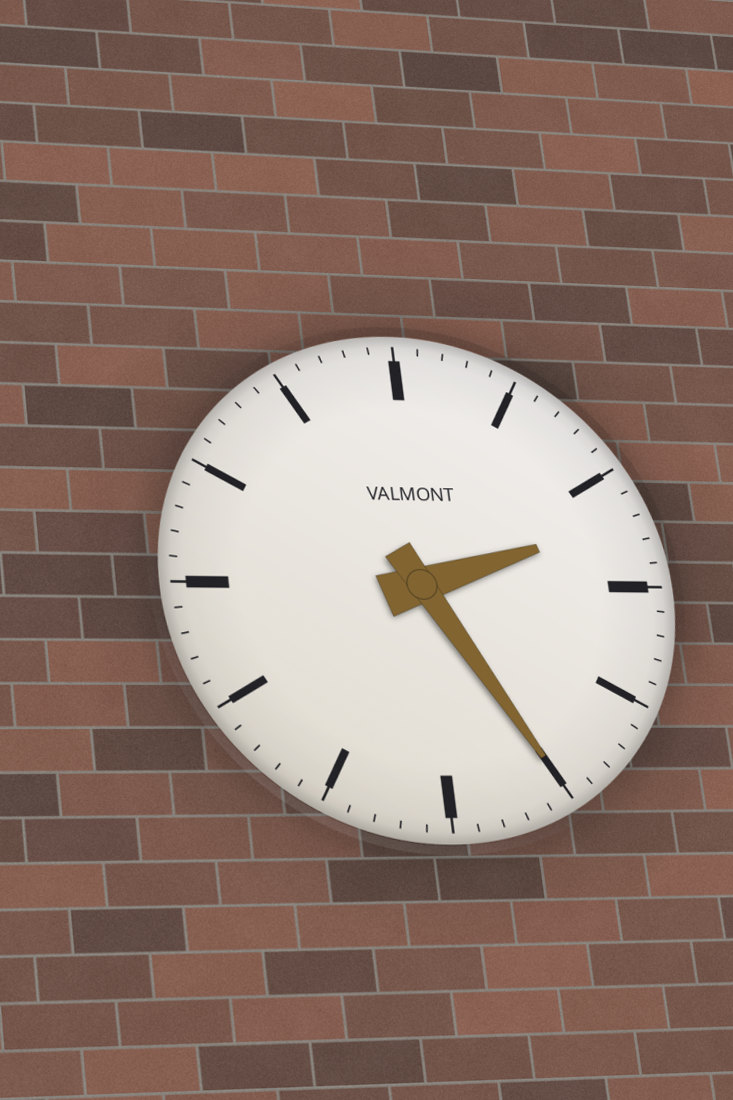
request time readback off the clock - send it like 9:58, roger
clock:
2:25
